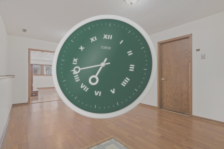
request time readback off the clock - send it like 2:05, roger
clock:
6:42
